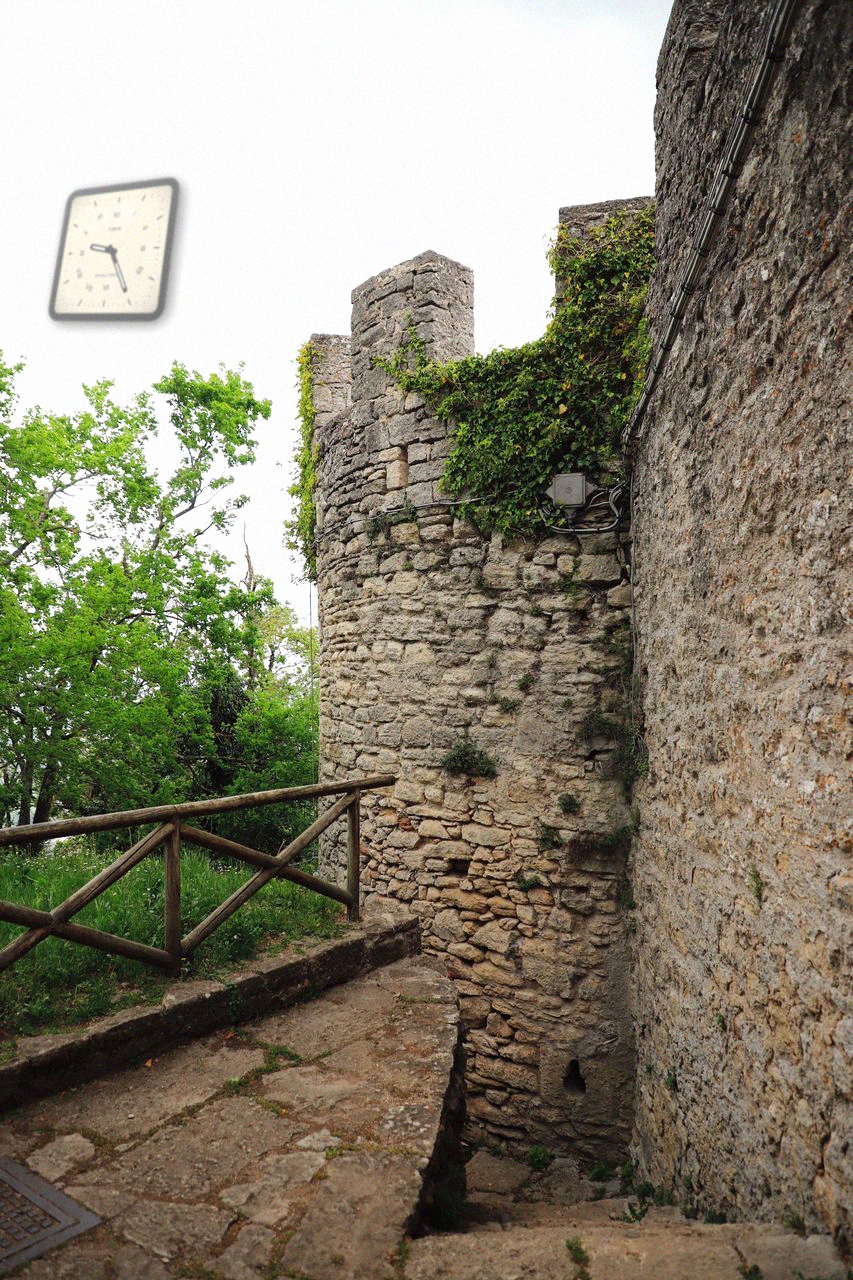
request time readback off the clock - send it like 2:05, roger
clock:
9:25
